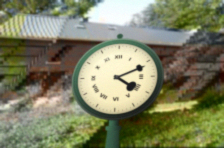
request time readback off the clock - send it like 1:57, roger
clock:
4:11
